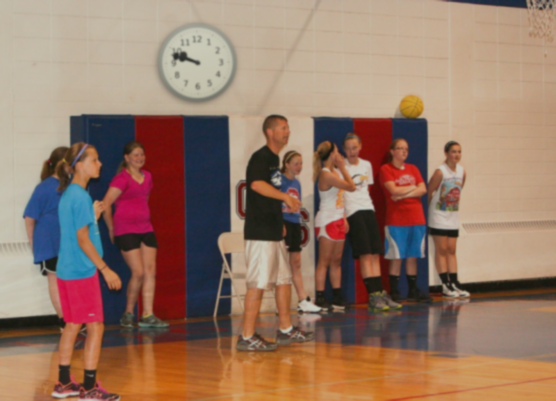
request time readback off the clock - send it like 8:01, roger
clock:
9:48
